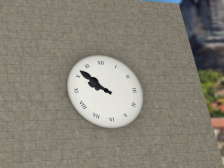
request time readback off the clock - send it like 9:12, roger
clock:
9:52
